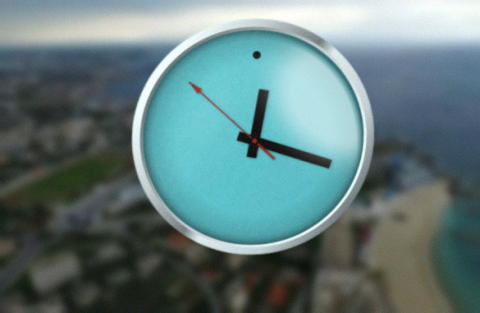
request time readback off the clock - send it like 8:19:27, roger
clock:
12:17:52
